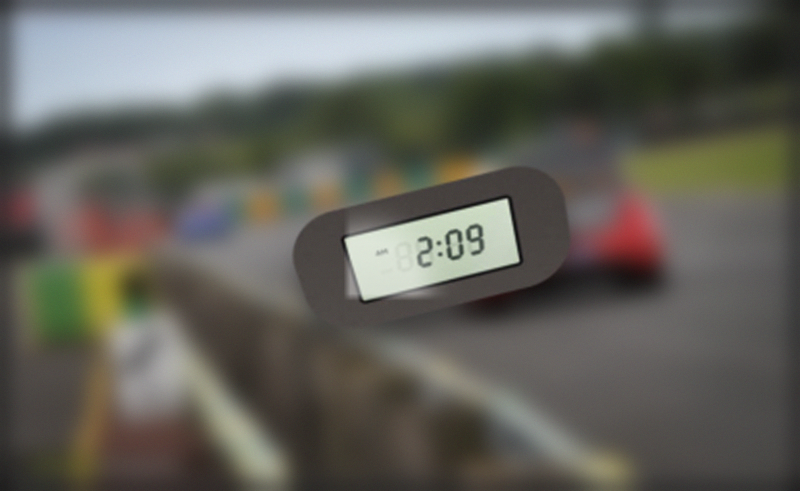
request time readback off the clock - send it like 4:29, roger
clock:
2:09
